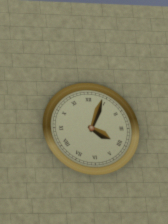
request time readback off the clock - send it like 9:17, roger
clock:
4:04
